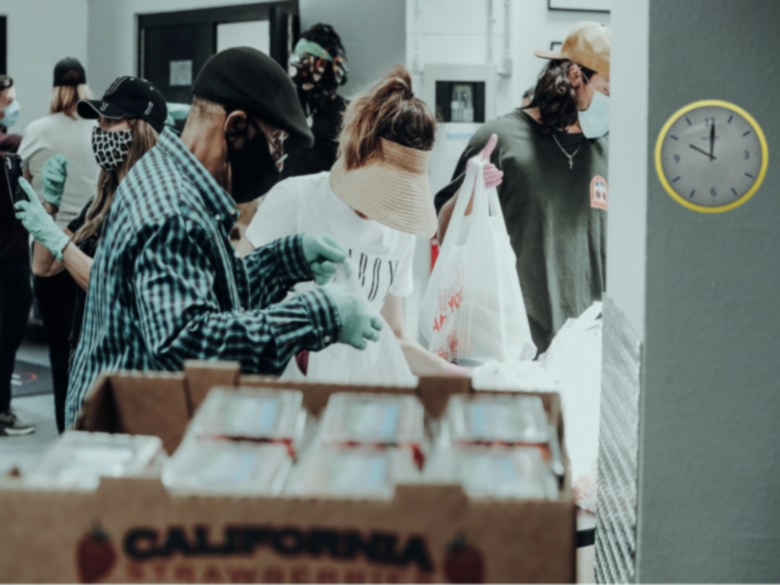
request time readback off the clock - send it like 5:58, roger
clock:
10:01
